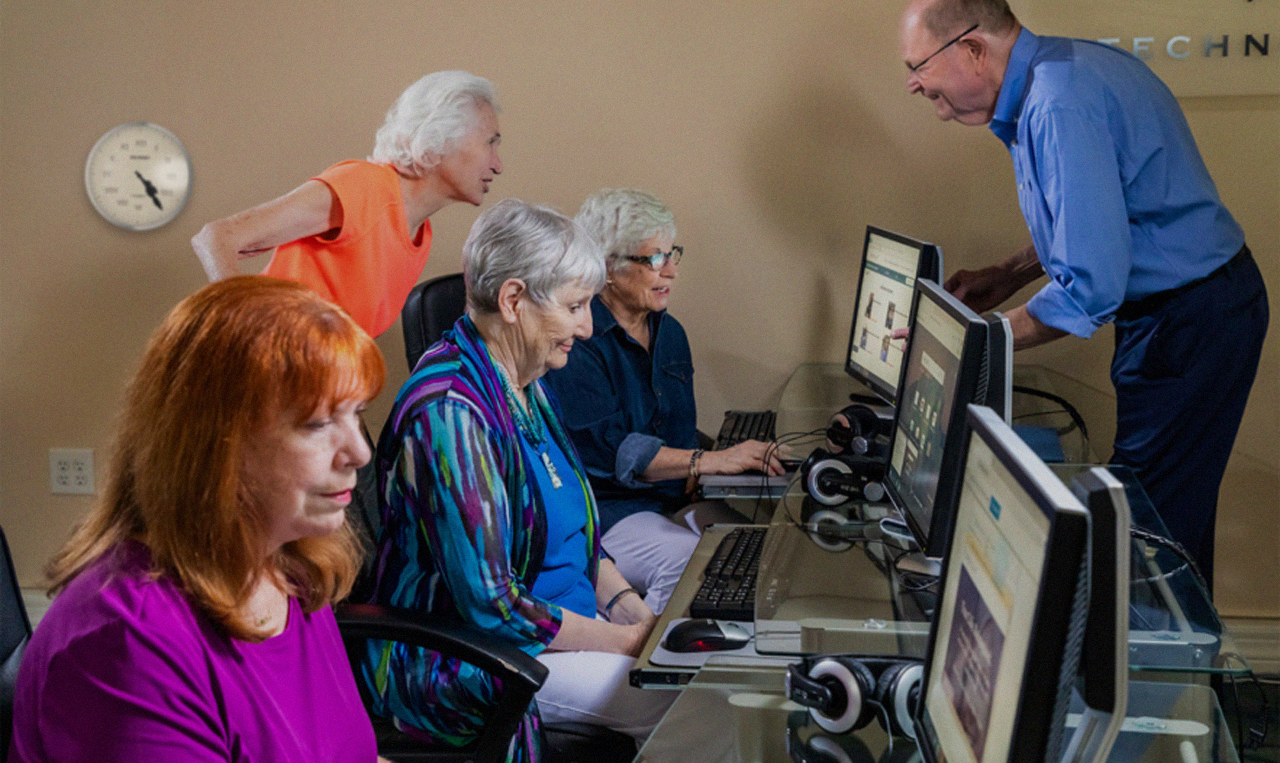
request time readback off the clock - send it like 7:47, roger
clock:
4:24
